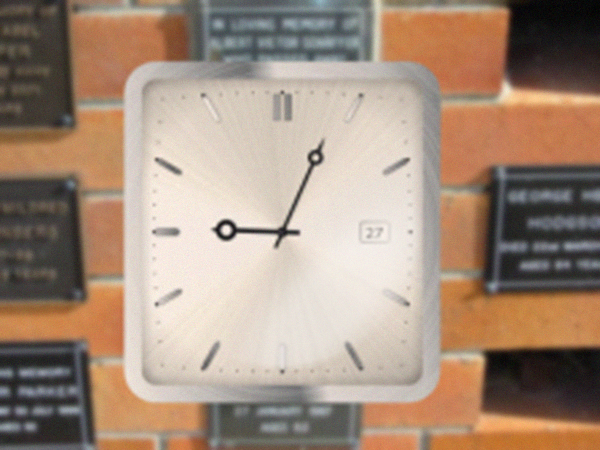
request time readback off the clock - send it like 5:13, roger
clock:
9:04
